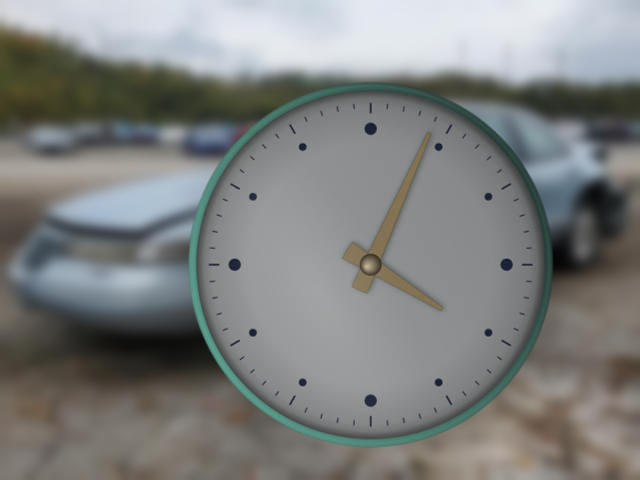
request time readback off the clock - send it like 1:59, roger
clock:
4:04
